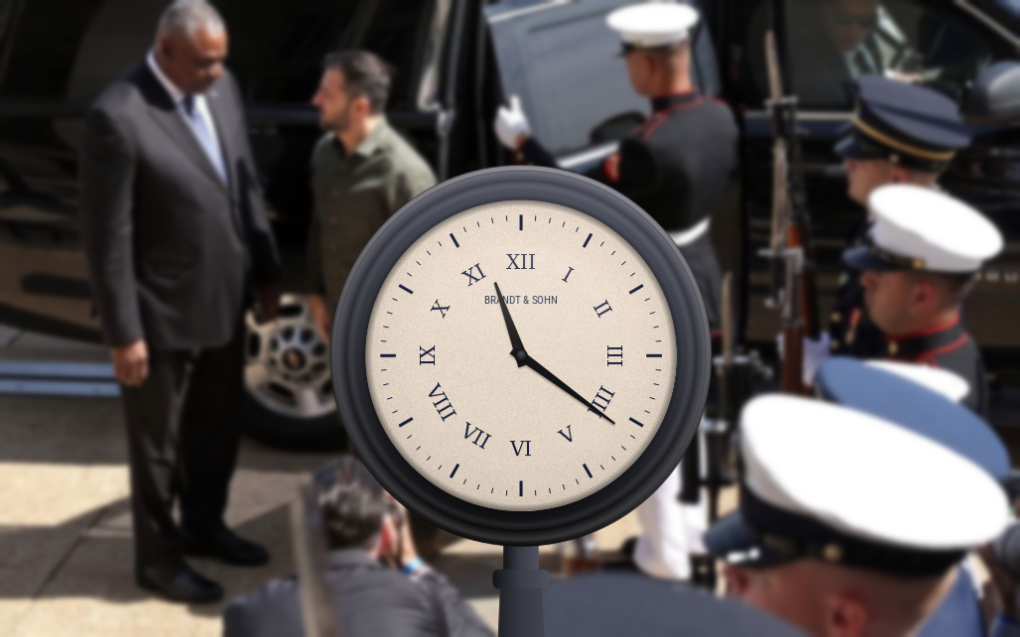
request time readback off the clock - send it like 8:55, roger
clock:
11:21
